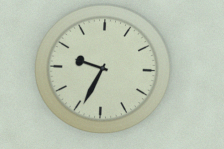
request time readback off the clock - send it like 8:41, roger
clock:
9:34
